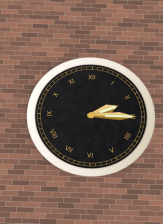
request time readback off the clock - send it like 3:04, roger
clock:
2:15
